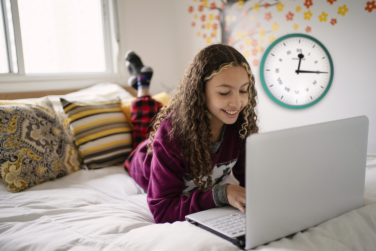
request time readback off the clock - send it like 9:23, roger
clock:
12:15
